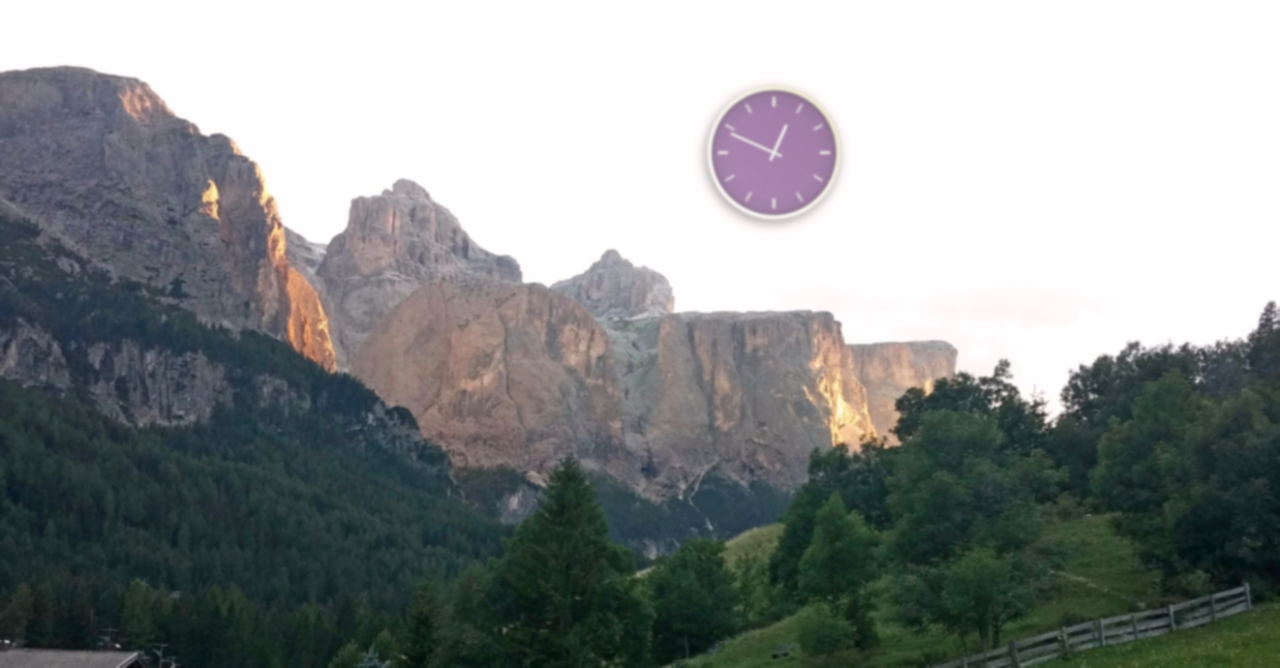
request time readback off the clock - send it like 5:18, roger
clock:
12:49
